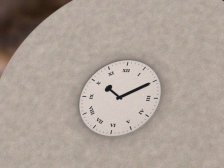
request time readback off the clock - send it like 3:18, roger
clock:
10:10
